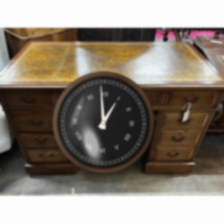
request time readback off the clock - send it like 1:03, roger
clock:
12:59
